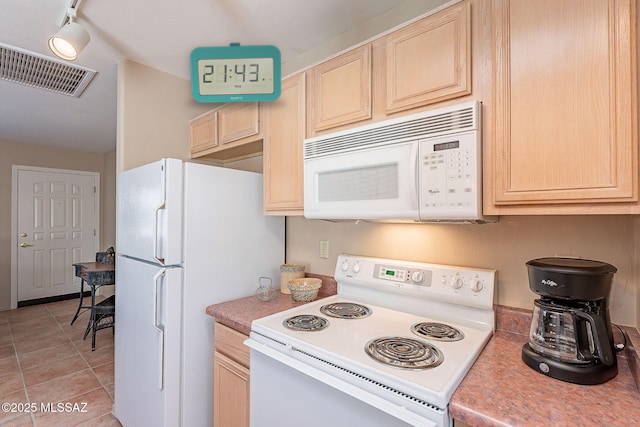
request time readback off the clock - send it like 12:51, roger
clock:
21:43
